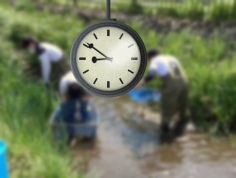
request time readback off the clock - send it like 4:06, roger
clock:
8:51
